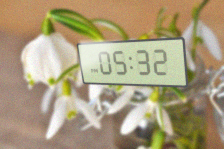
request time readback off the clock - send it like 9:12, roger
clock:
5:32
